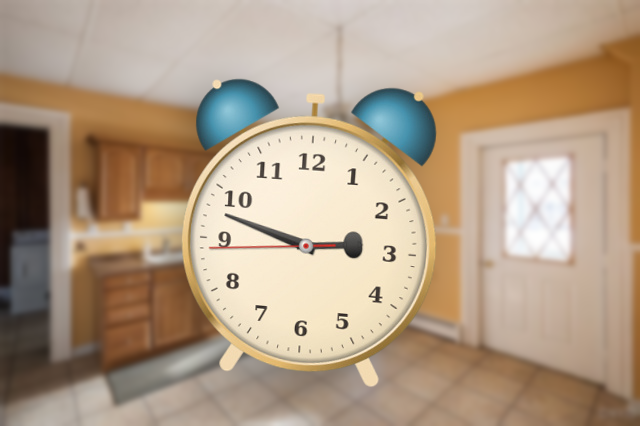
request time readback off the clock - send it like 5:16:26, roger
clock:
2:47:44
